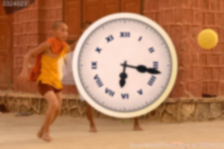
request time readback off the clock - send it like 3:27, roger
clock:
6:17
